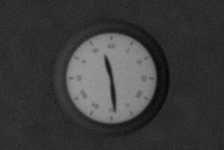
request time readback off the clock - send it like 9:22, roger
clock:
11:29
